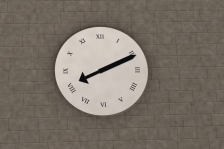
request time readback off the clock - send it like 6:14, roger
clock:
8:11
